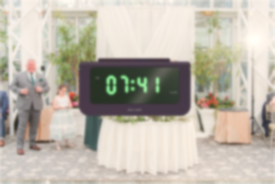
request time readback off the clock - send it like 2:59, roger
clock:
7:41
